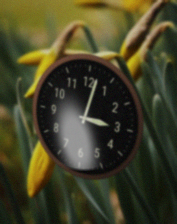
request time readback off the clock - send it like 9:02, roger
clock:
3:02
